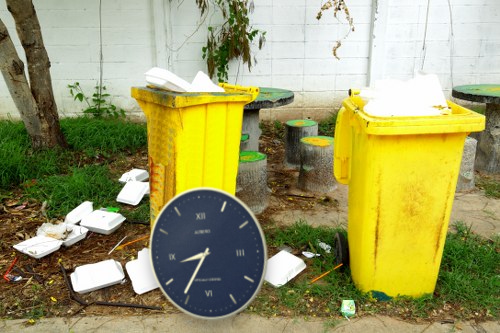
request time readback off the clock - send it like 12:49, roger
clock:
8:36
